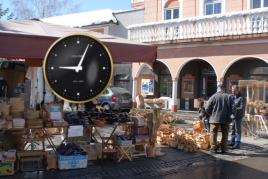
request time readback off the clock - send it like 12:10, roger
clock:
9:04
